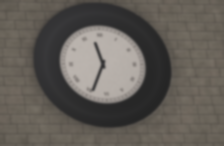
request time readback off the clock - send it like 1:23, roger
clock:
11:34
